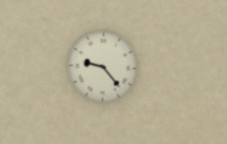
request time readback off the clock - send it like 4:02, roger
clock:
9:23
